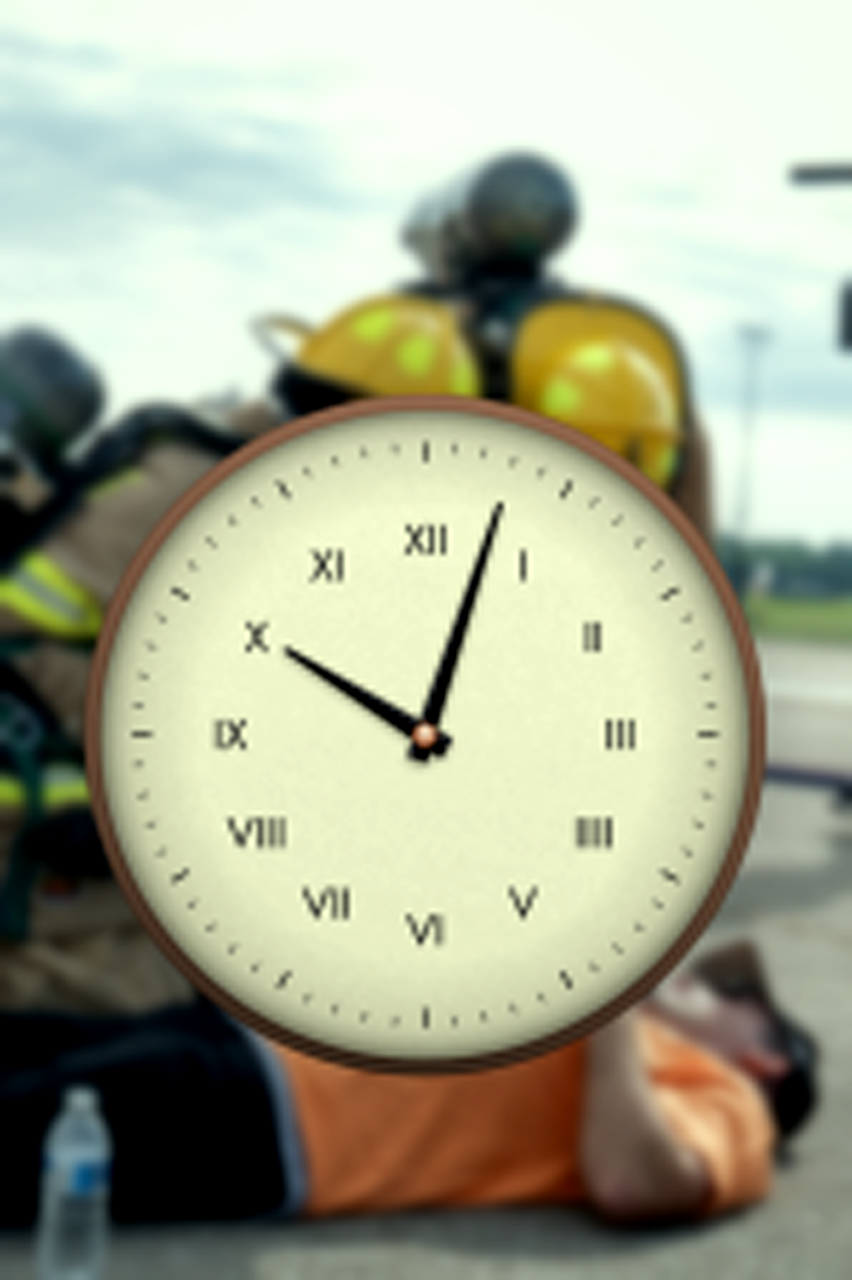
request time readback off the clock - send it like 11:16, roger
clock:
10:03
